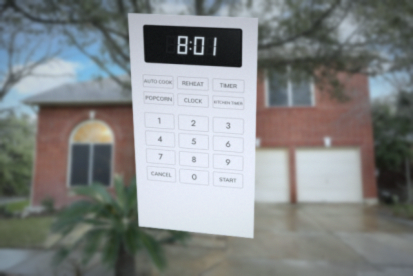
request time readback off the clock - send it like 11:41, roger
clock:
8:01
